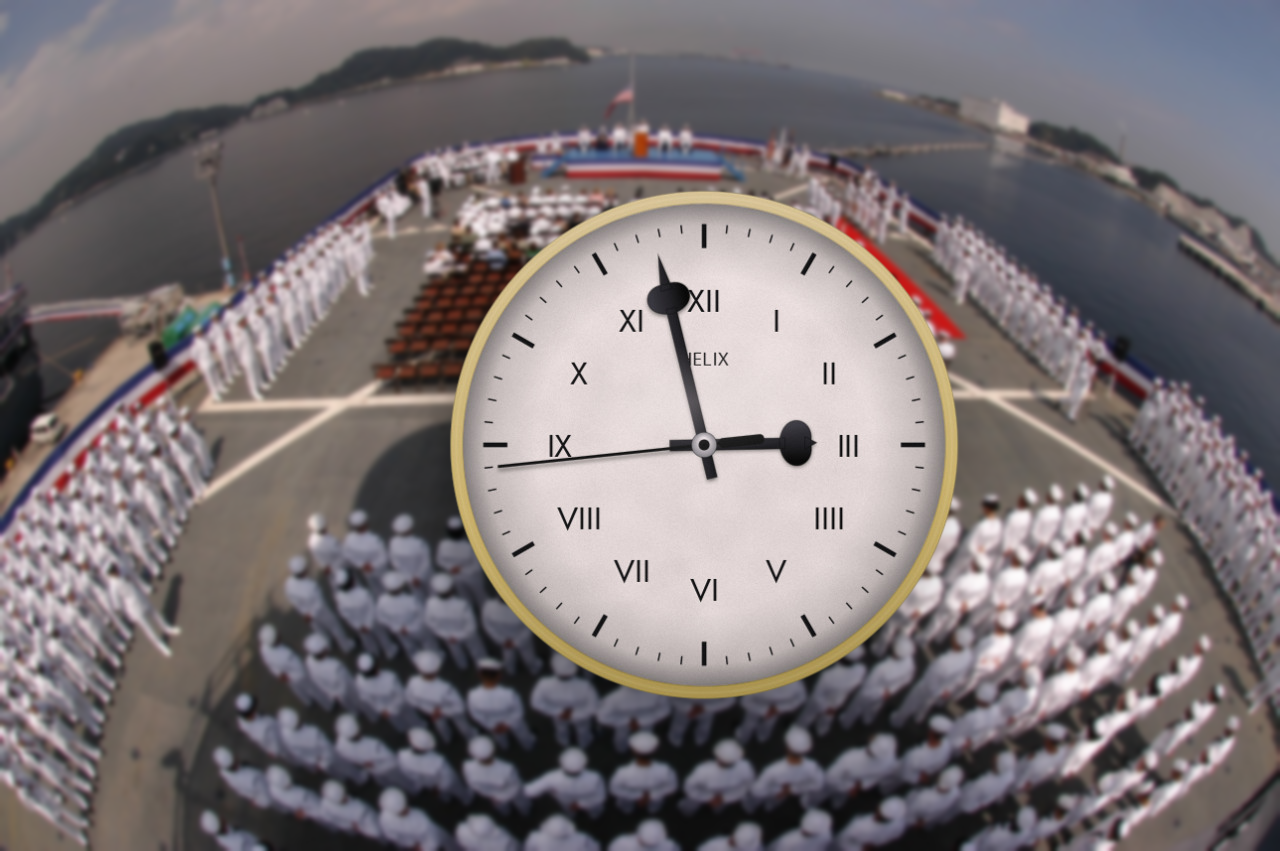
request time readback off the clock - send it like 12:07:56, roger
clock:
2:57:44
